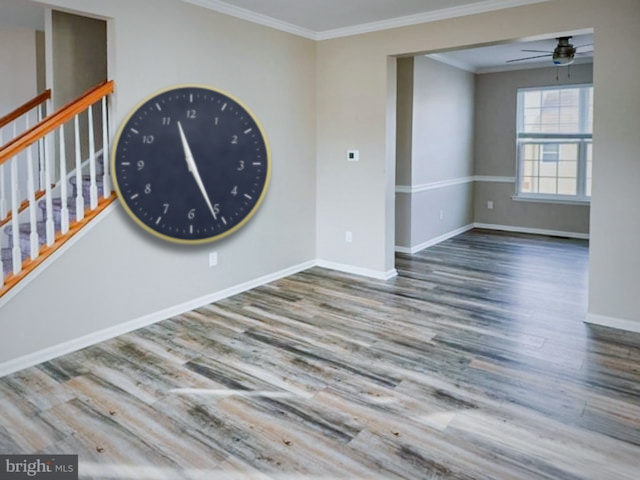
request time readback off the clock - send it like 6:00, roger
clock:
11:26
